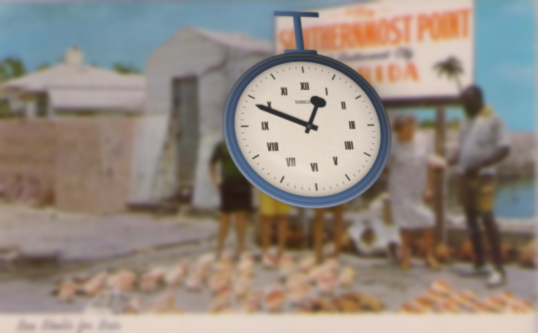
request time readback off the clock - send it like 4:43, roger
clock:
12:49
